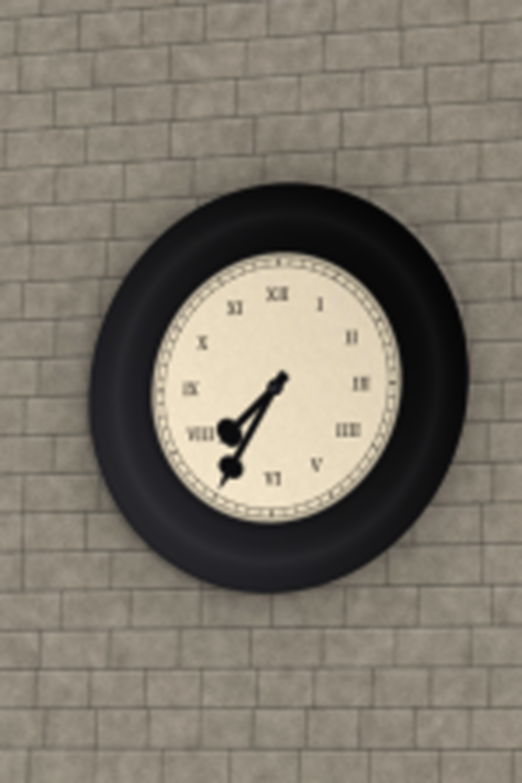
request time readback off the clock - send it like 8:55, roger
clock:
7:35
